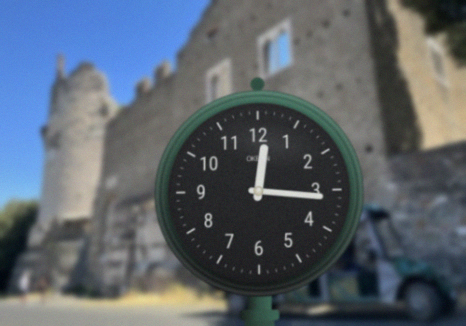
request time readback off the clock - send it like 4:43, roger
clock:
12:16
